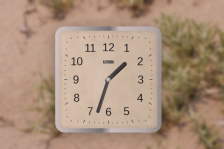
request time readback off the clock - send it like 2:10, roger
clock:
1:33
